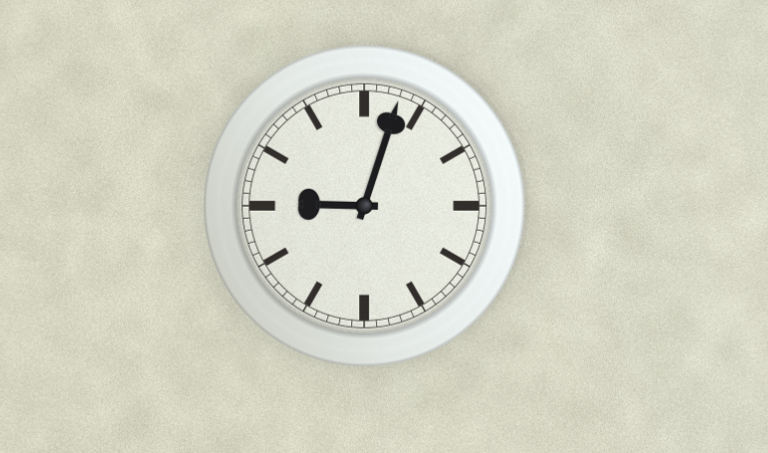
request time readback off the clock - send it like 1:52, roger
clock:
9:03
